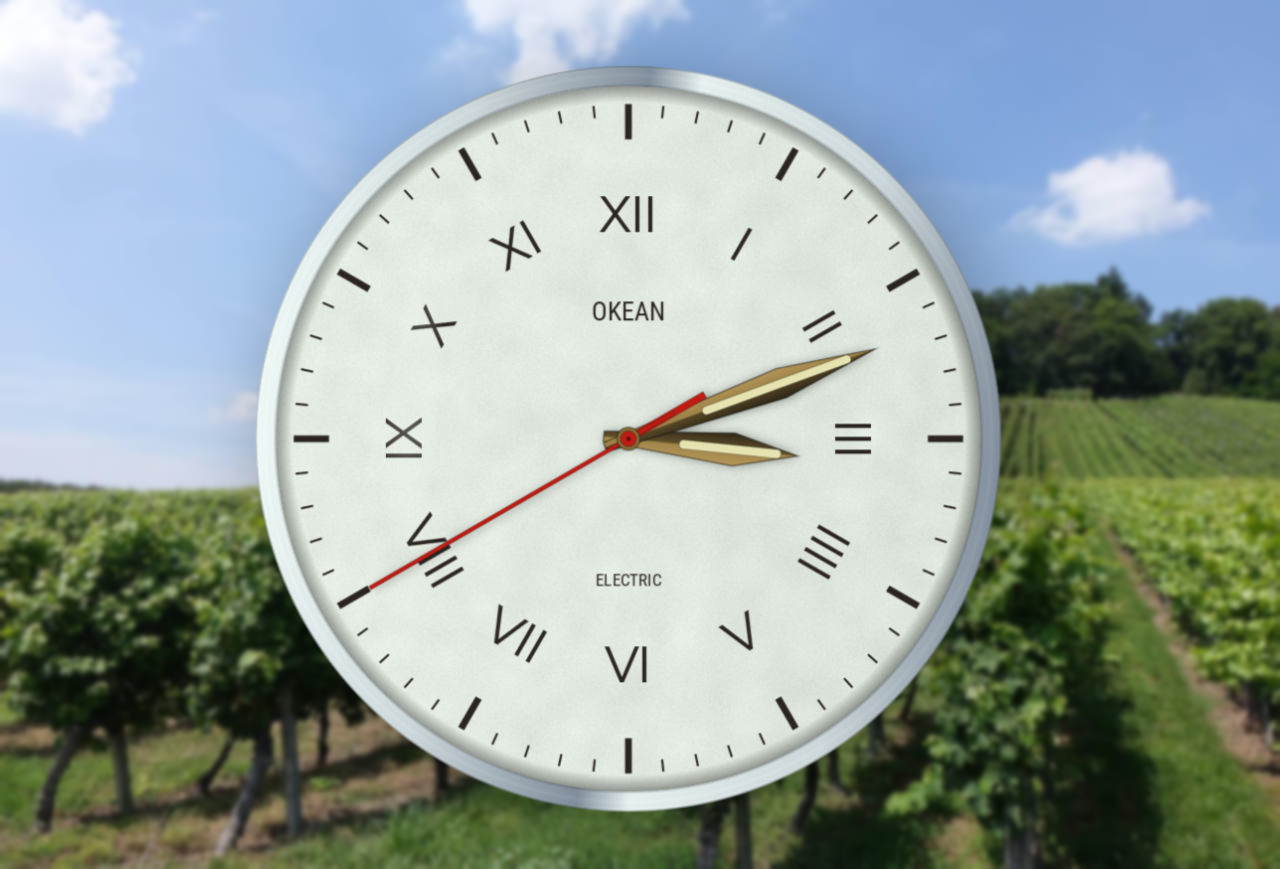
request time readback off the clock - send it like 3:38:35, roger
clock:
3:11:40
